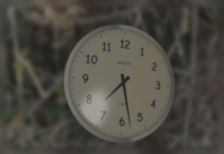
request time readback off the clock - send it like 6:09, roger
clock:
7:28
